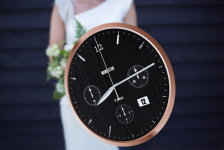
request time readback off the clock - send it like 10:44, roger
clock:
8:14
